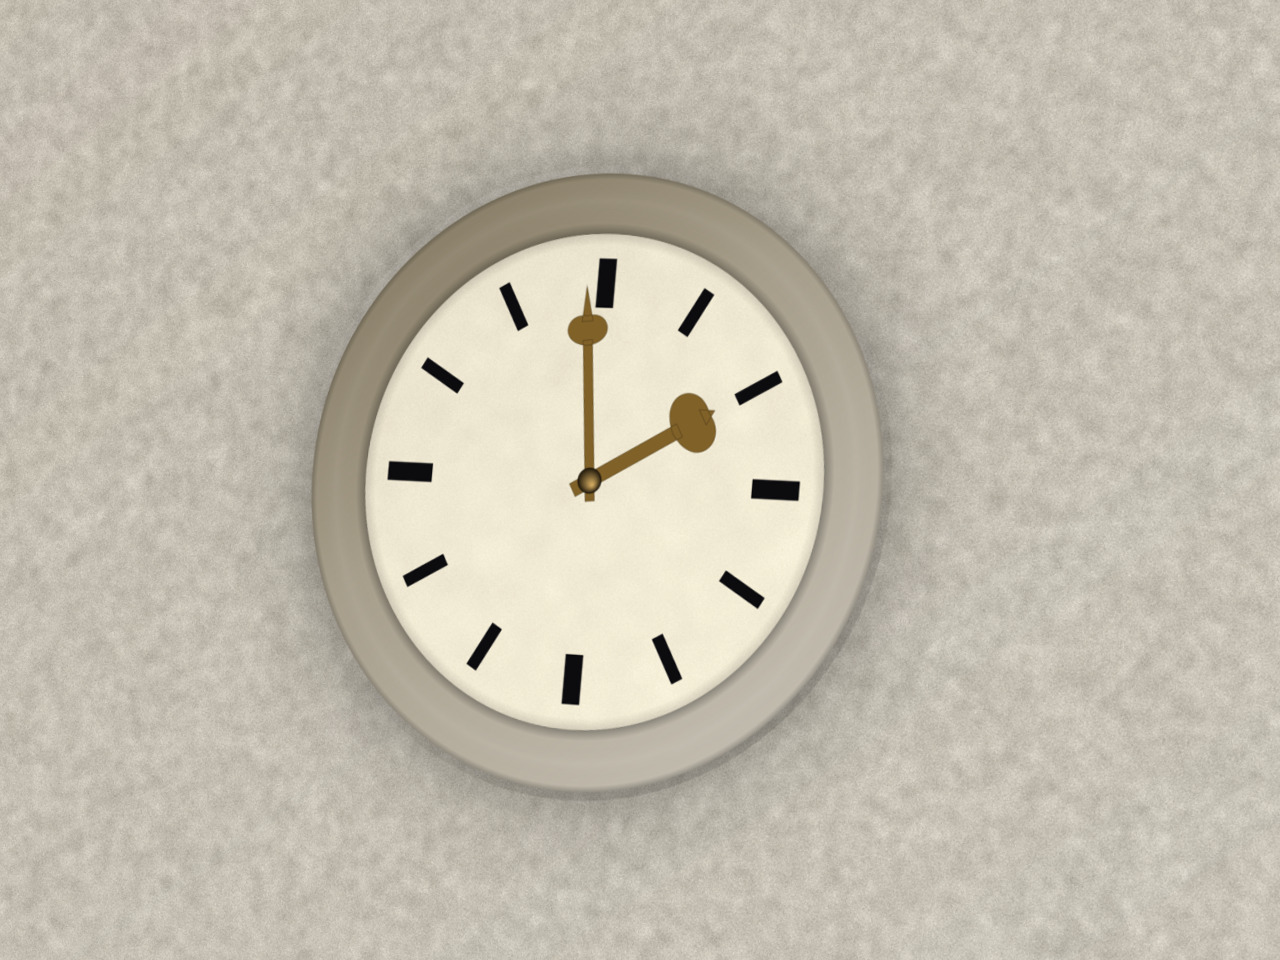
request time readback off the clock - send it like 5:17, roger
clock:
1:59
